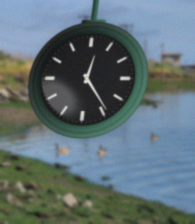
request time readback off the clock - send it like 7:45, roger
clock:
12:24
